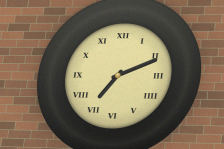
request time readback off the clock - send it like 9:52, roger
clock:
7:11
